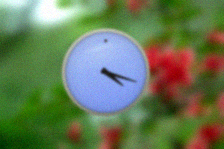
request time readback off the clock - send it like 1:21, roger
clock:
4:18
